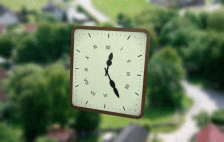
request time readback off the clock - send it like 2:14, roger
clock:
12:25
